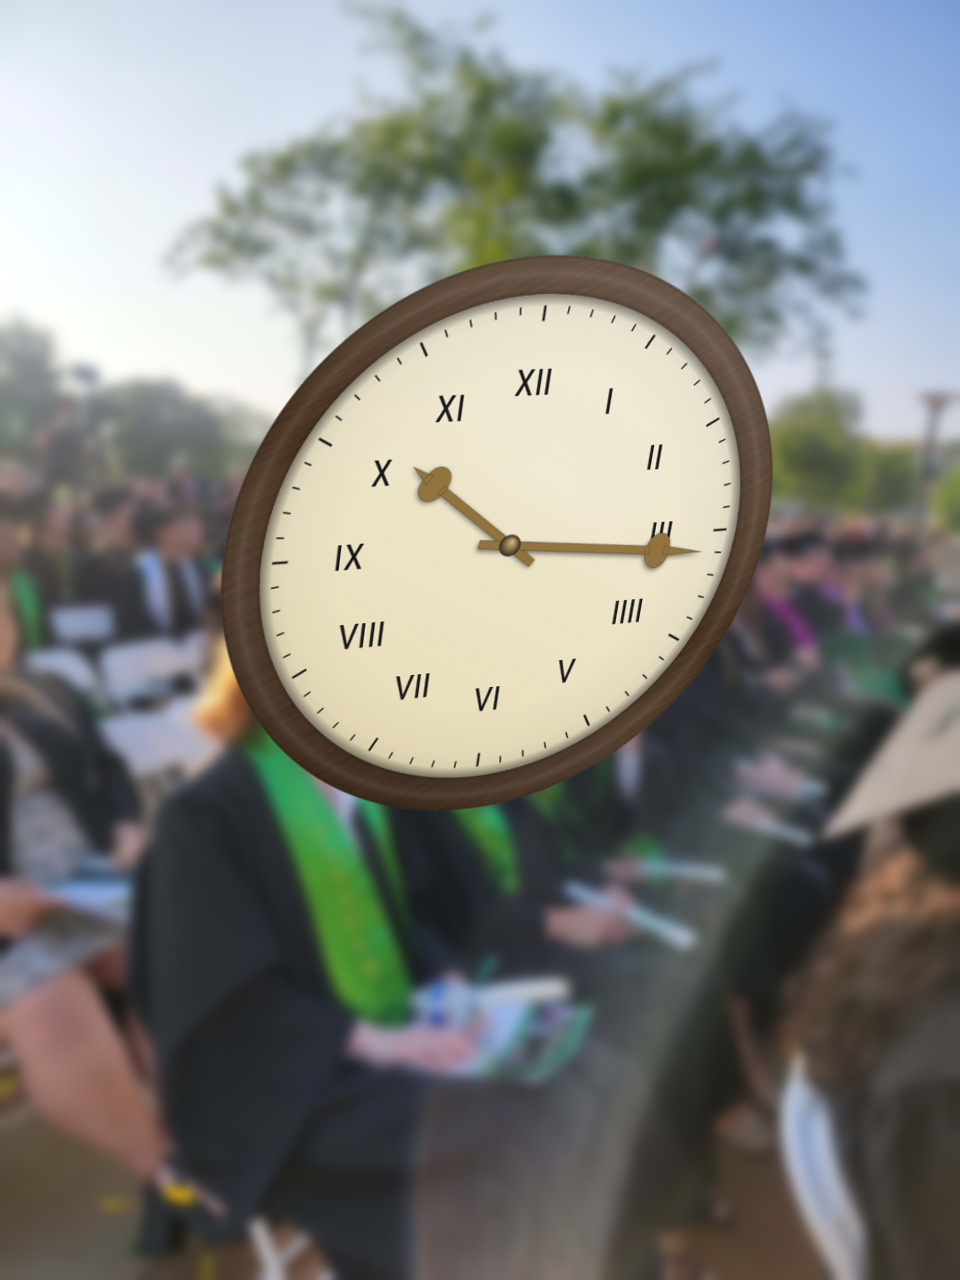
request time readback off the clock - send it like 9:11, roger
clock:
10:16
